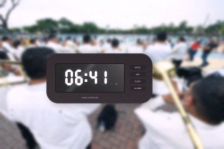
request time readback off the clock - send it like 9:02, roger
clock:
6:41
